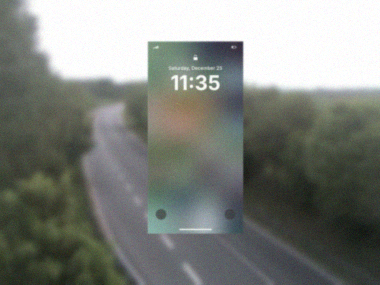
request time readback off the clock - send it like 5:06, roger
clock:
11:35
